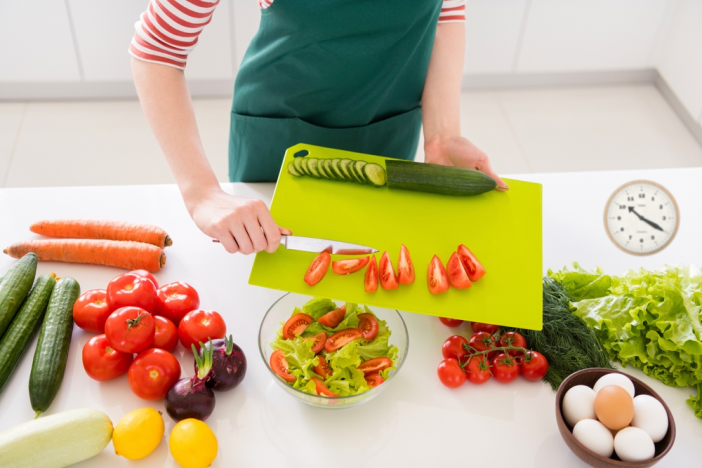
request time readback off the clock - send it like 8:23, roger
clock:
10:20
